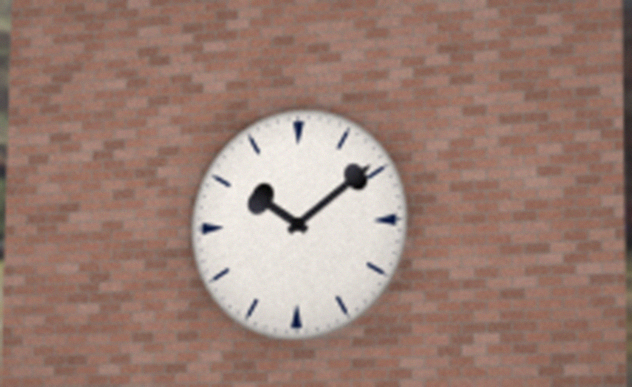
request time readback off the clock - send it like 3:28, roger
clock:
10:09
